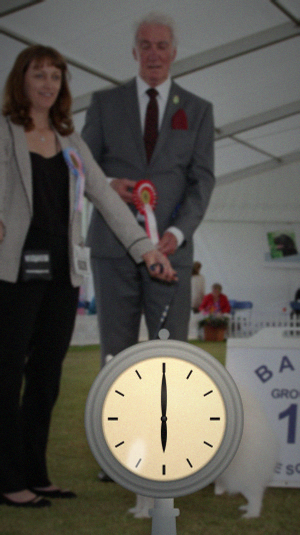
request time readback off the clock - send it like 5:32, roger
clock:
6:00
